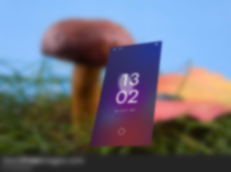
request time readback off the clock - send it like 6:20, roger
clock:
13:02
